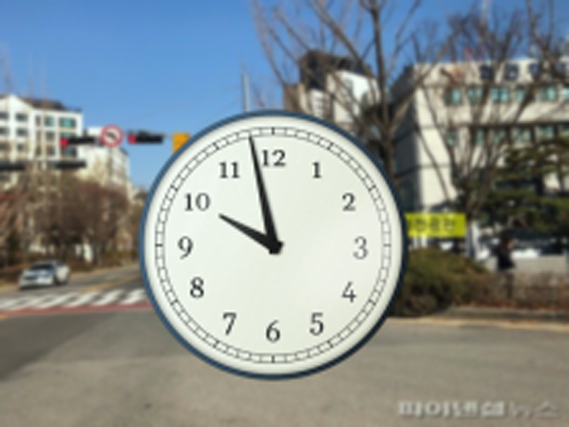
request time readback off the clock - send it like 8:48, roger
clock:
9:58
